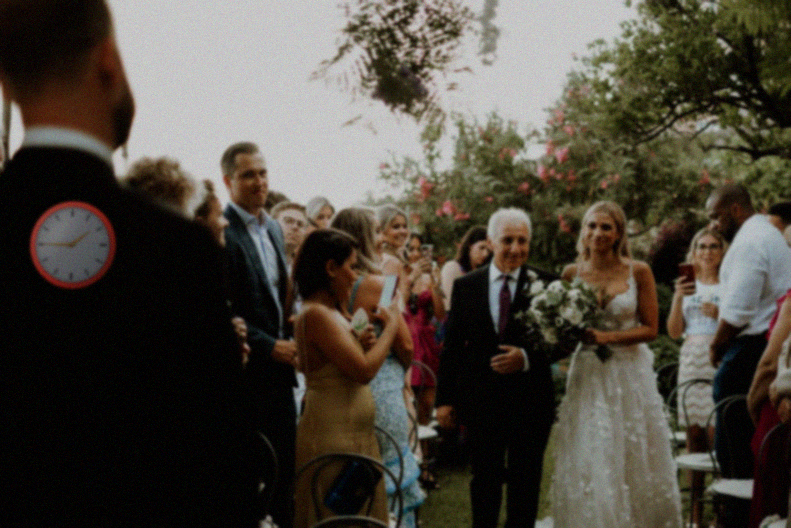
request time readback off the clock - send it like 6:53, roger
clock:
1:45
